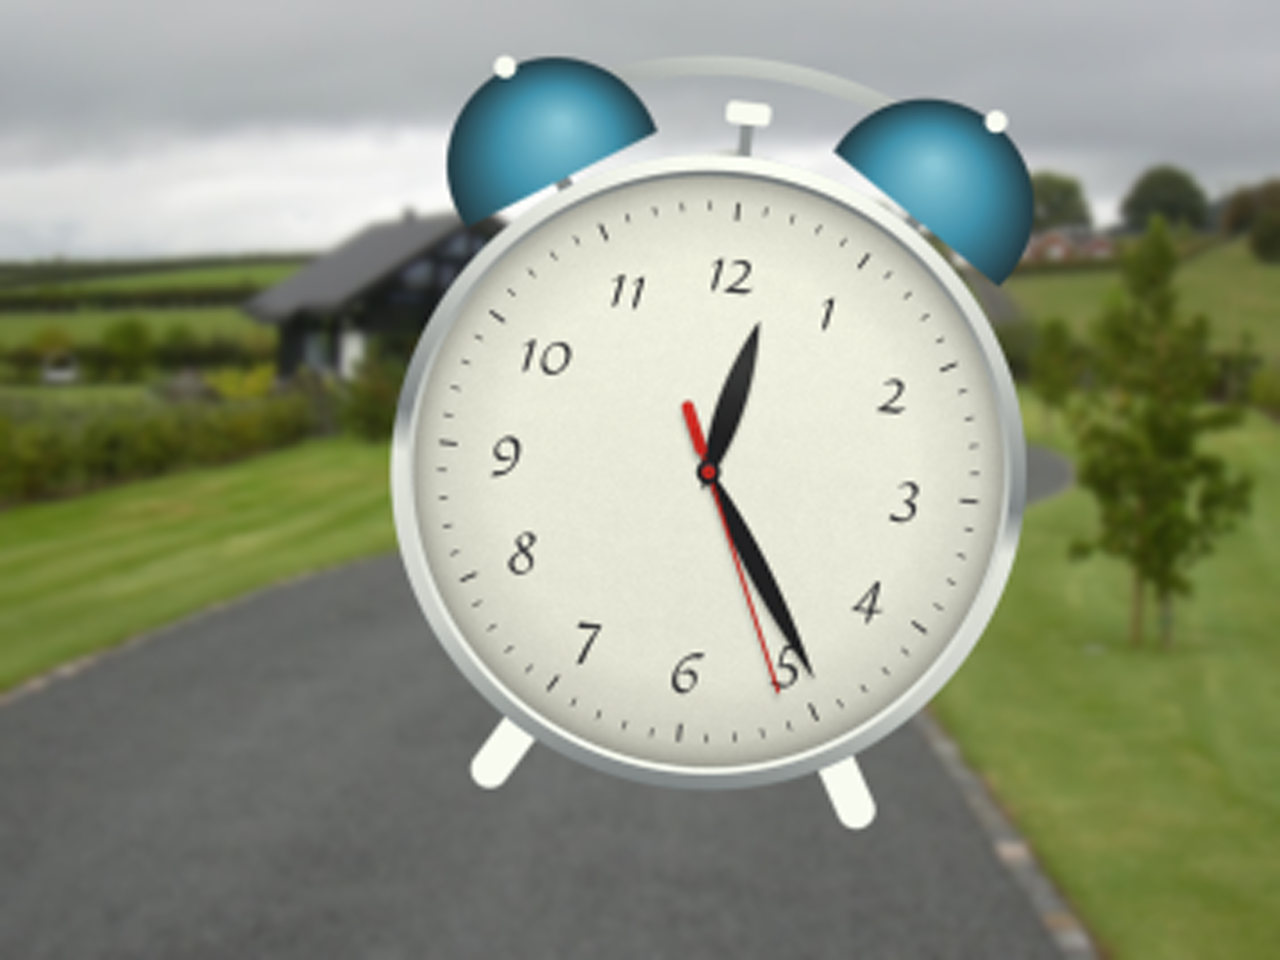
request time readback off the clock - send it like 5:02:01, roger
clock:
12:24:26
